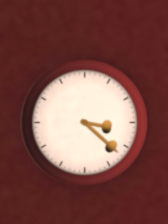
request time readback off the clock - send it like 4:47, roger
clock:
3:22
